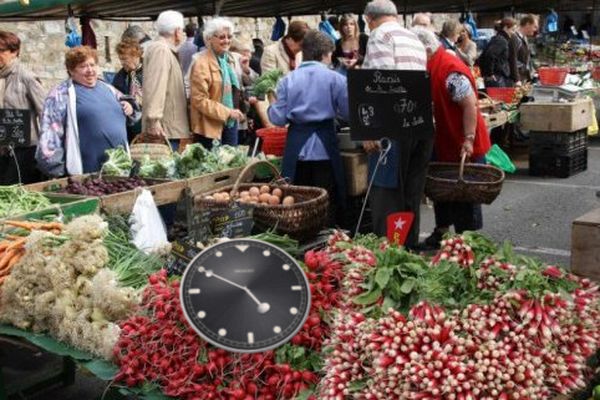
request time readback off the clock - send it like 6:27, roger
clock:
4:50
